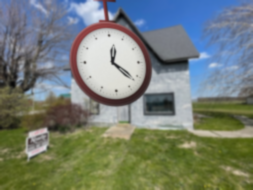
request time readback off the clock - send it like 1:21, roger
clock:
12:22
